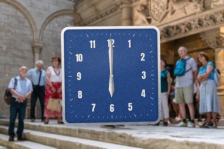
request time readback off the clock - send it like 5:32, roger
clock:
6:00
